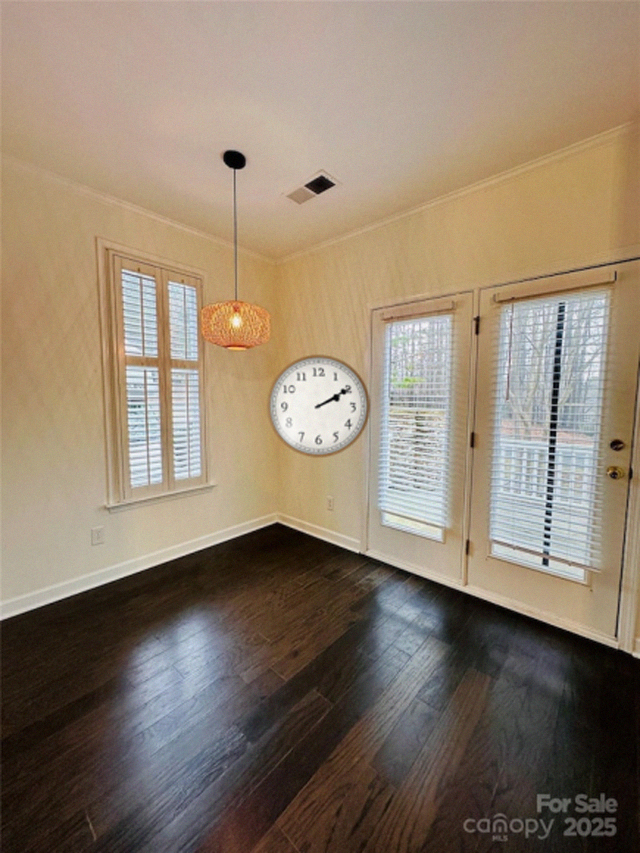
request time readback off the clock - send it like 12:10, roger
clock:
2:10
